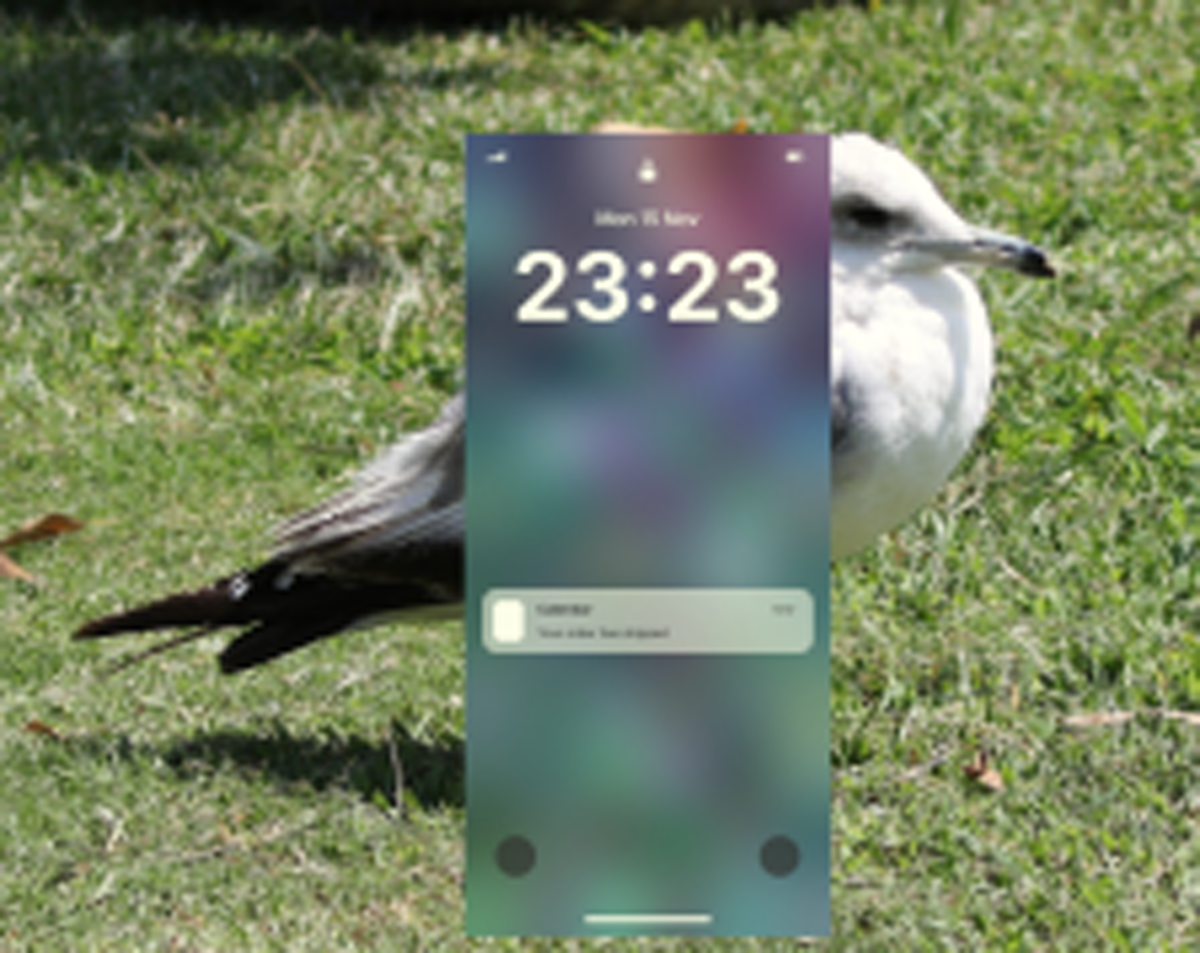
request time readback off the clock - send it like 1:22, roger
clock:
23:23
